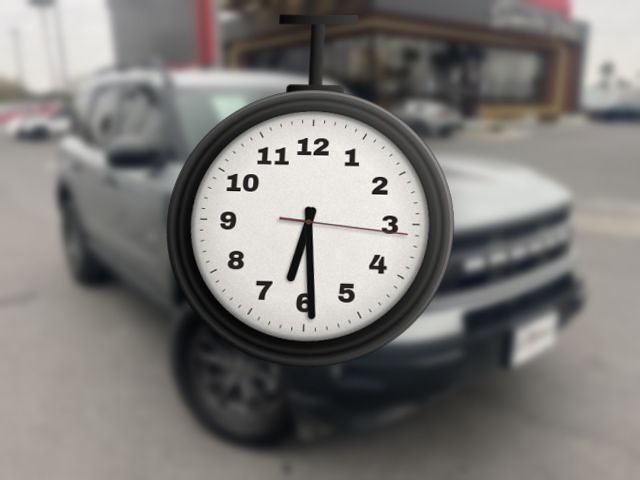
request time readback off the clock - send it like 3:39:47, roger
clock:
6:29:16
